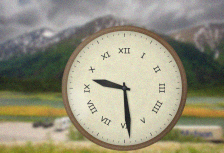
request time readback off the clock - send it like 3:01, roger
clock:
9:29
